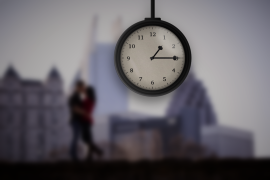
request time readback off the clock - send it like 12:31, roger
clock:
1:15
